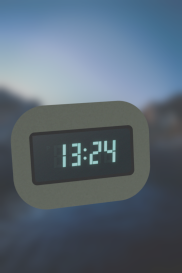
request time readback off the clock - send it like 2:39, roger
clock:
13:24
